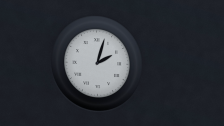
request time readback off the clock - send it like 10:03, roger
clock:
2:03
